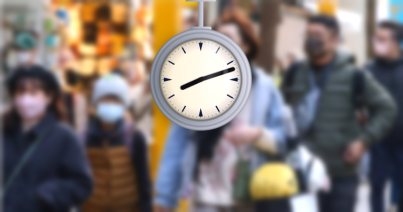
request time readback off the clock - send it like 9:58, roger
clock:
8:12
